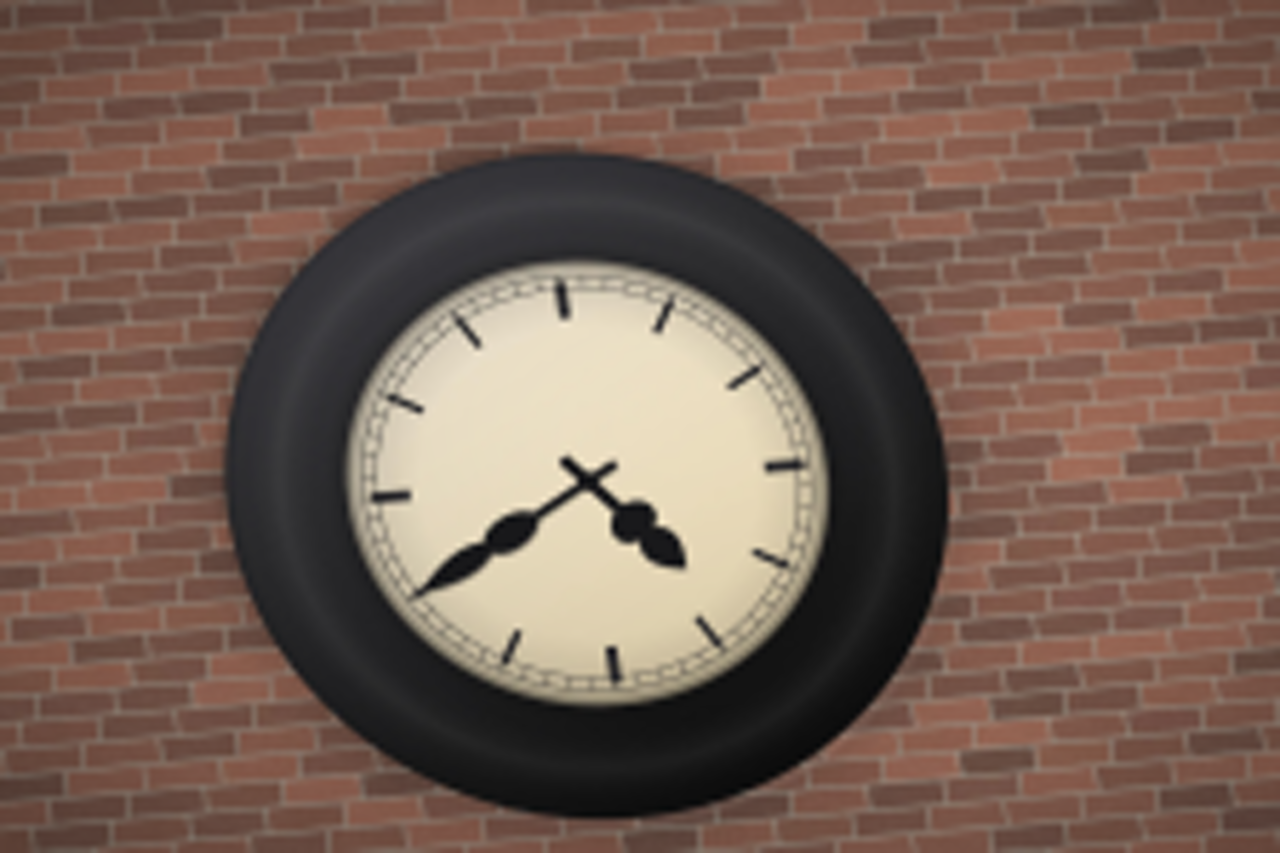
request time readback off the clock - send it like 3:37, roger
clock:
4:40
